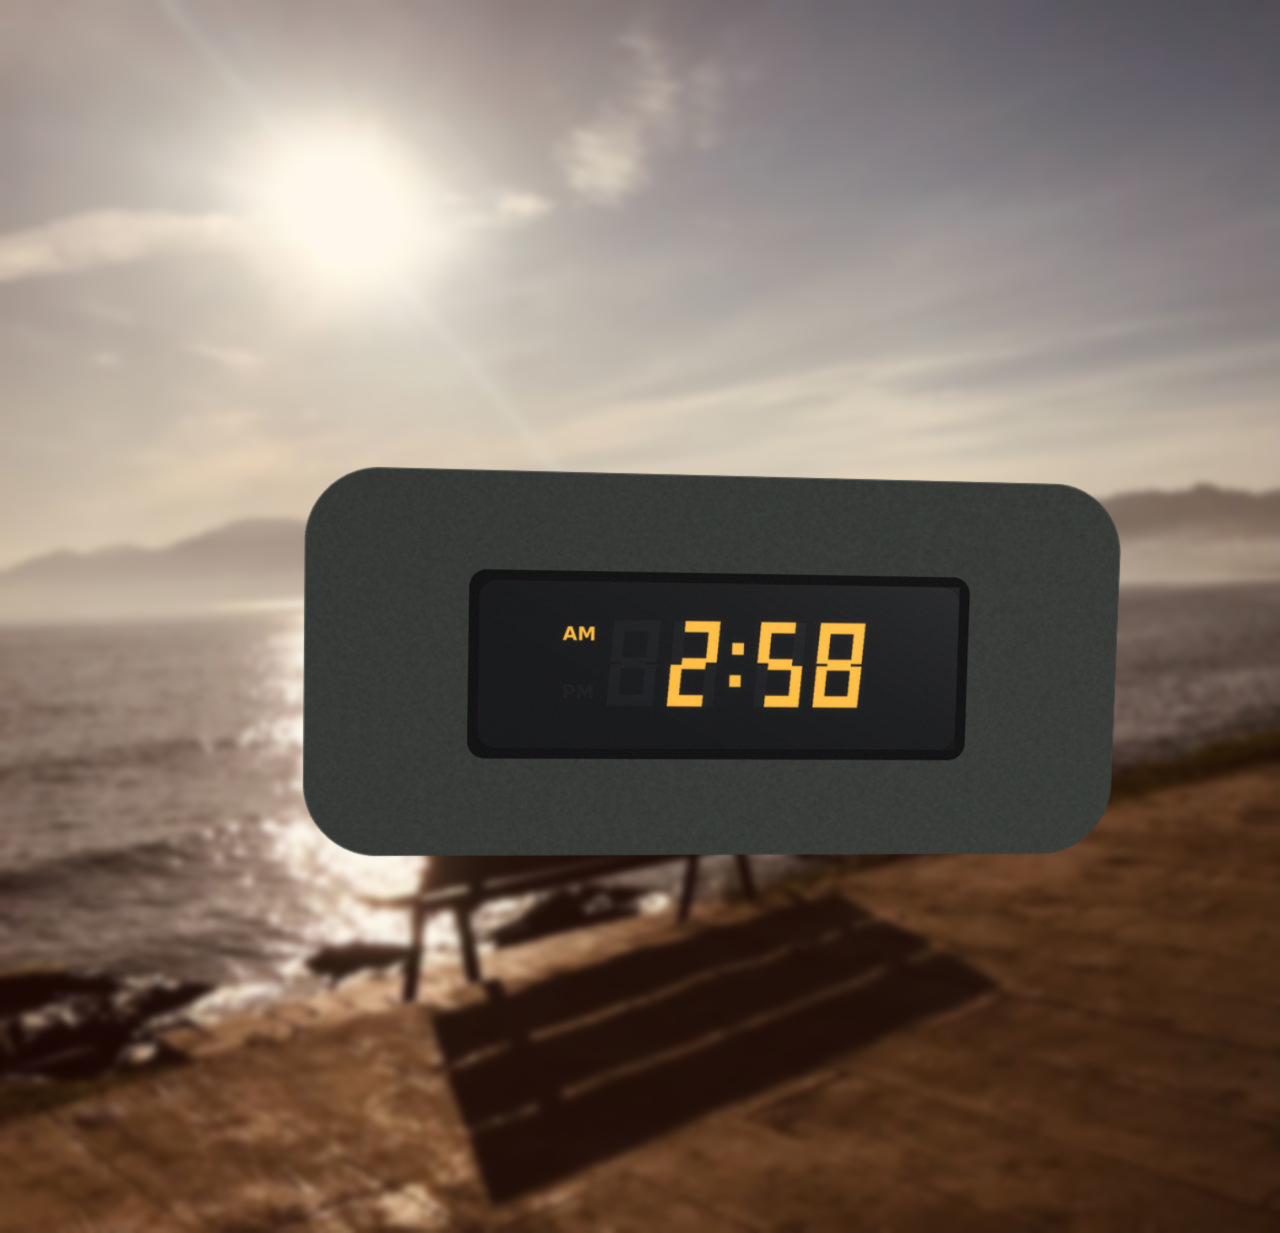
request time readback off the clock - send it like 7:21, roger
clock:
2:58
